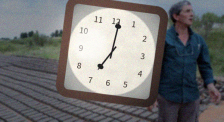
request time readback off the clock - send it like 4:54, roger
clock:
7:01
